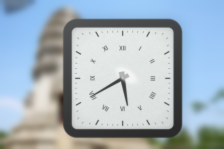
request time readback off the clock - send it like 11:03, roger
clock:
5:40
